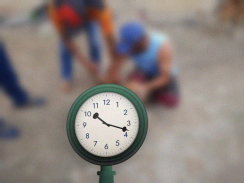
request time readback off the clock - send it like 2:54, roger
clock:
10:18
